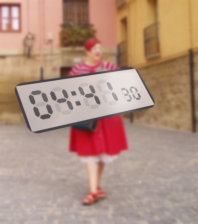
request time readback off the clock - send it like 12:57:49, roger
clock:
4:41:30
